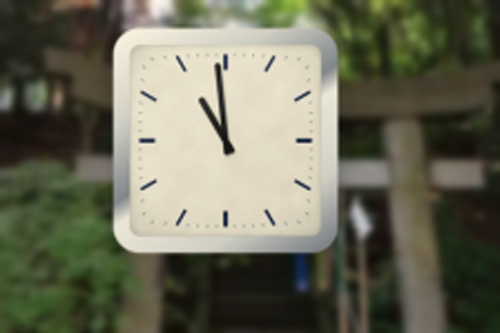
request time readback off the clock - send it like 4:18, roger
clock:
10:59
